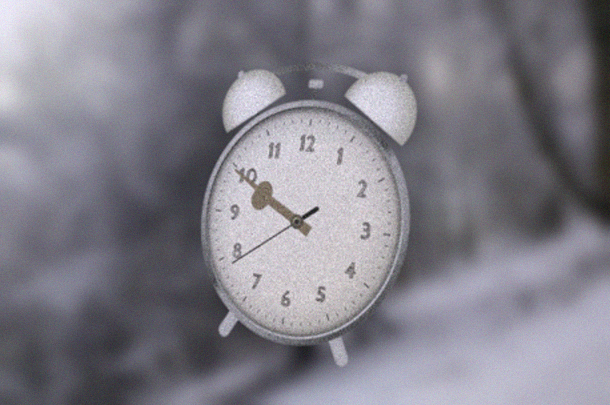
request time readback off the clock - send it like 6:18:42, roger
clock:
9:49:39
